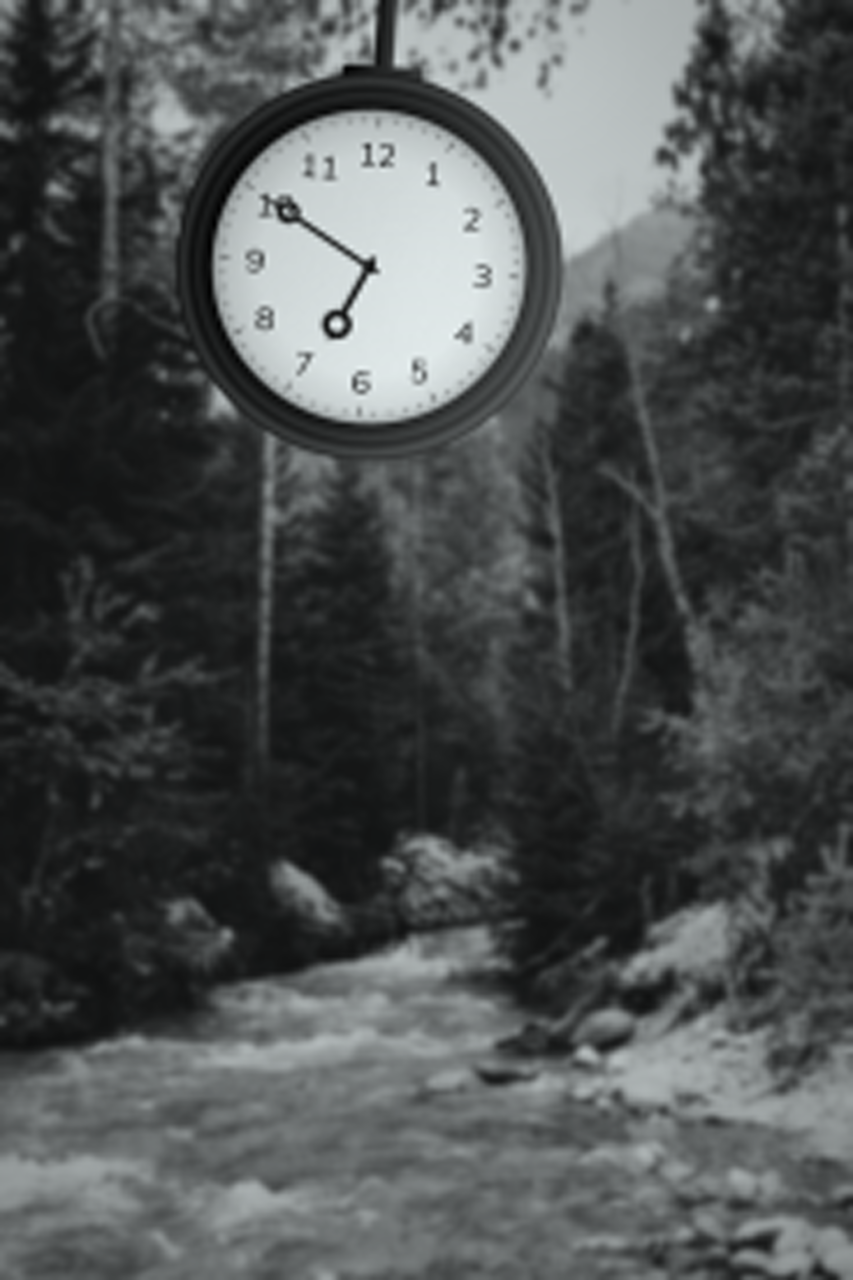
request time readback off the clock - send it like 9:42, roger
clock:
6:50
